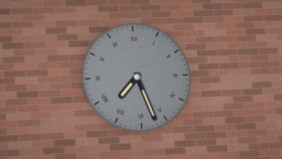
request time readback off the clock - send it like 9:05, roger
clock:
7:27
